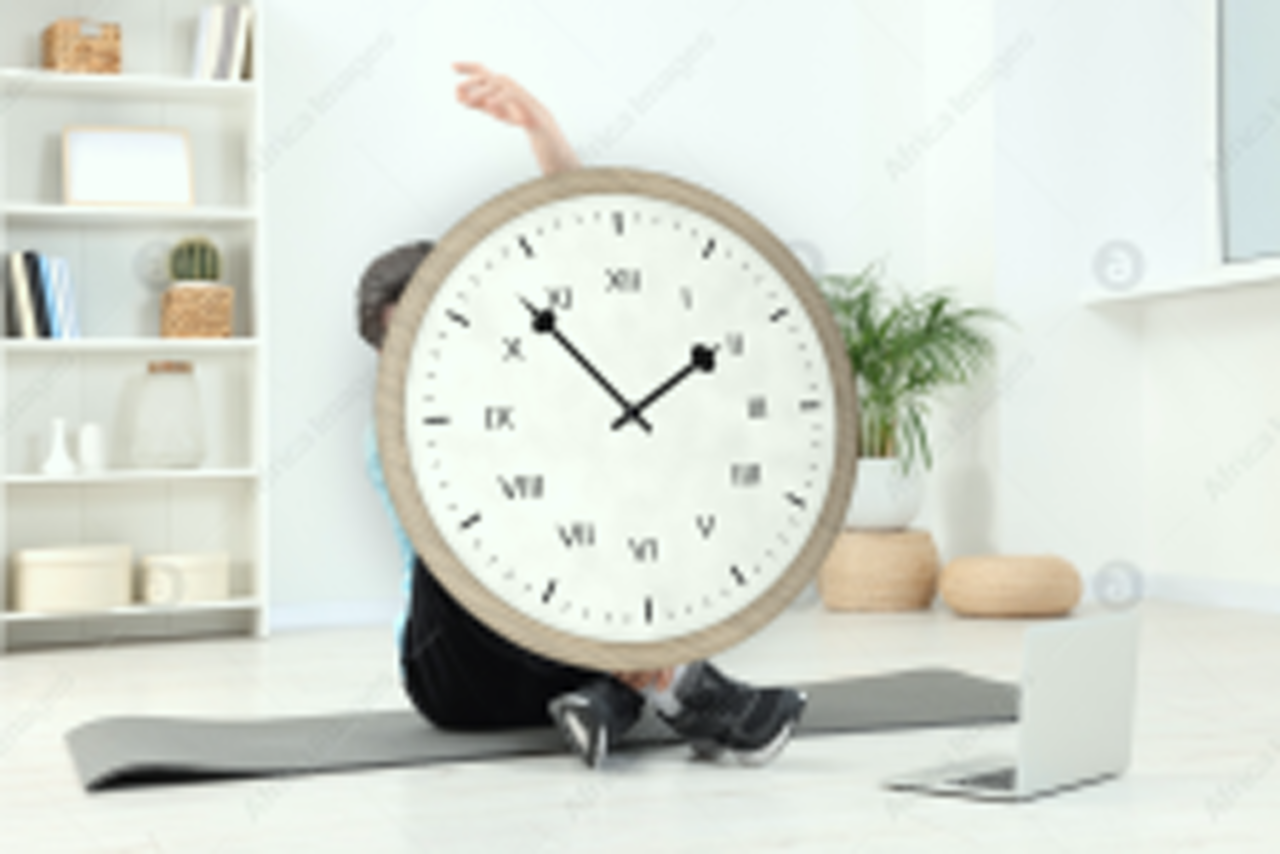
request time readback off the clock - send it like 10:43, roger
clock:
1:53
